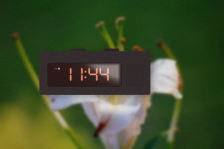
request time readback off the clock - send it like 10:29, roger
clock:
11:44
